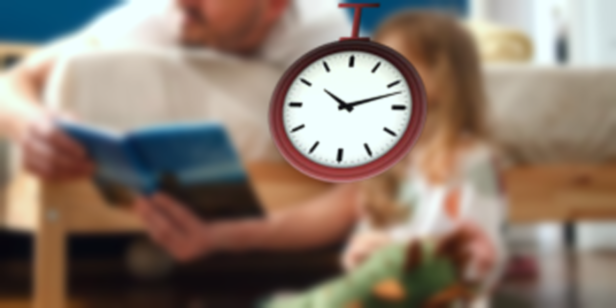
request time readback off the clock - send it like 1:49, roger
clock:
10:12
